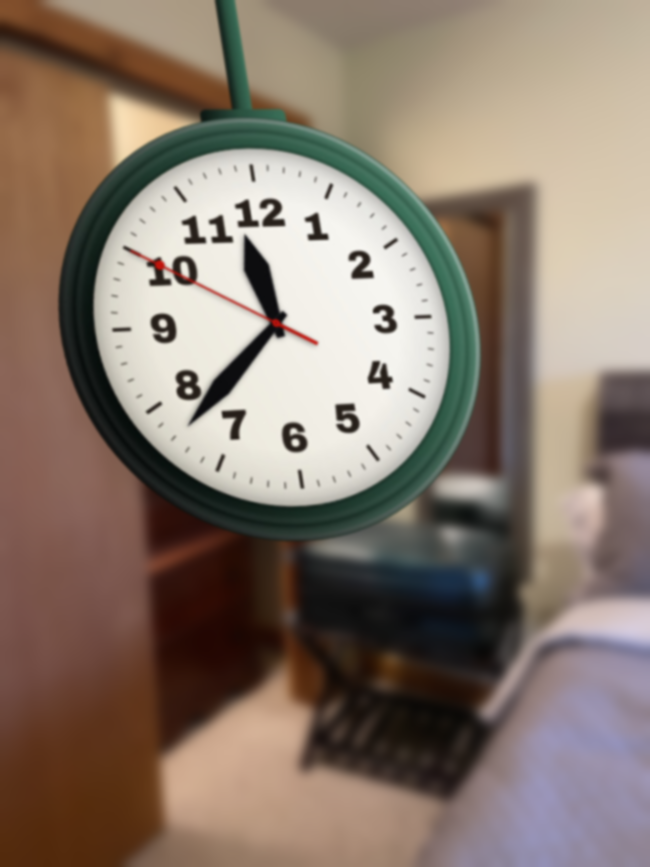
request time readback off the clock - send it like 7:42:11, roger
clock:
11:37:50
